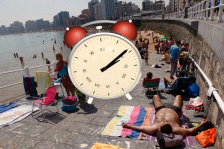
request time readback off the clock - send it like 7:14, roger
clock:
2:09
